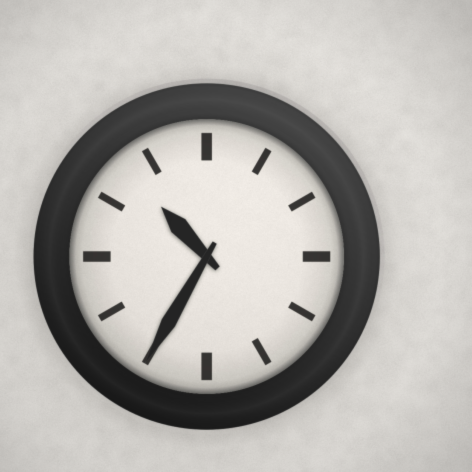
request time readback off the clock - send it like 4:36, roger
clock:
10:35
